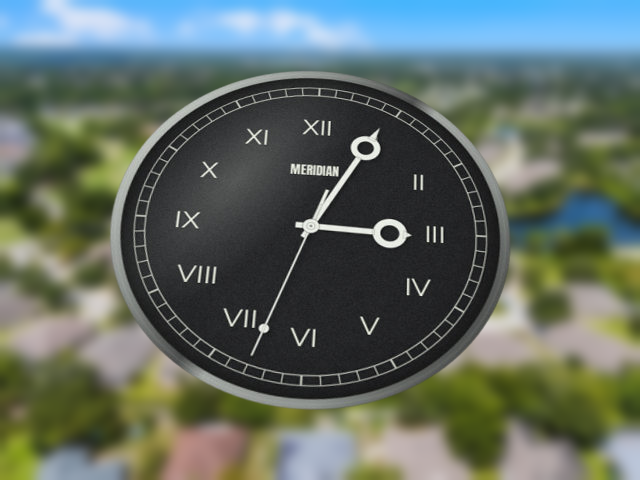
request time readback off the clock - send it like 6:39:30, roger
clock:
3:04:33
